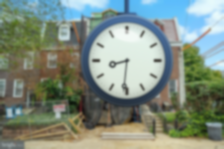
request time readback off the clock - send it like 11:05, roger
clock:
8:31
